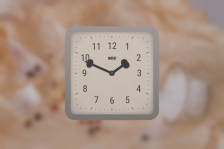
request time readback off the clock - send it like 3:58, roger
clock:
1:49
